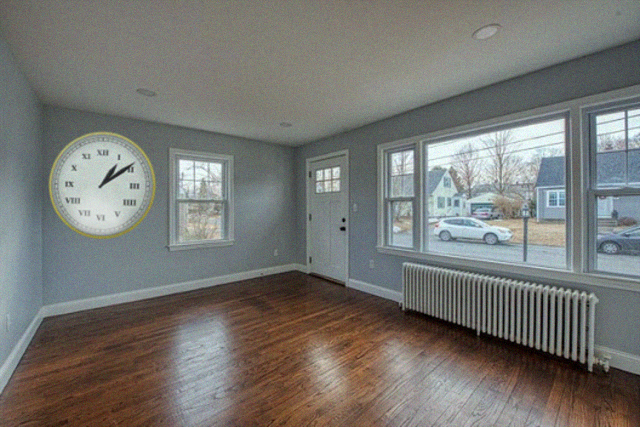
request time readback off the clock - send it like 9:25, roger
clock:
1:09
